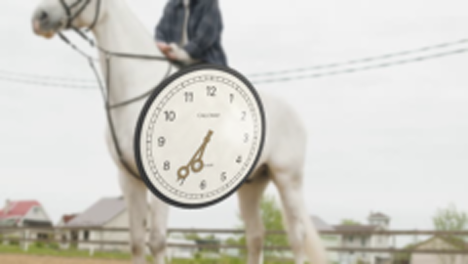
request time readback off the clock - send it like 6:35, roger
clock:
6:36
